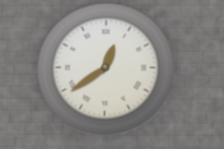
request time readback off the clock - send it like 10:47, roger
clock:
12:39
